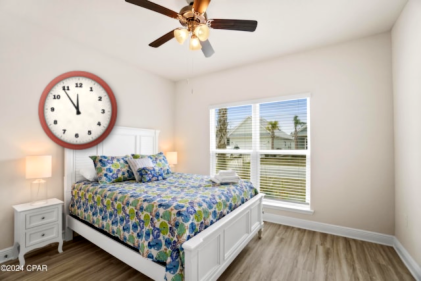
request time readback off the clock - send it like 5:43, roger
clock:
11:54
